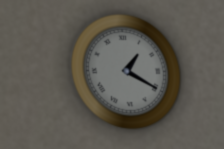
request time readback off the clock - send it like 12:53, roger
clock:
1:20
